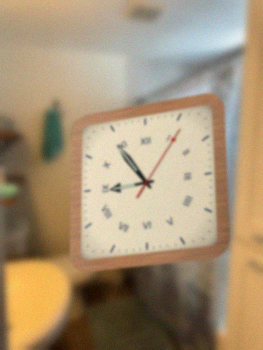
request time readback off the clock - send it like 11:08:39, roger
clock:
8:54:06
